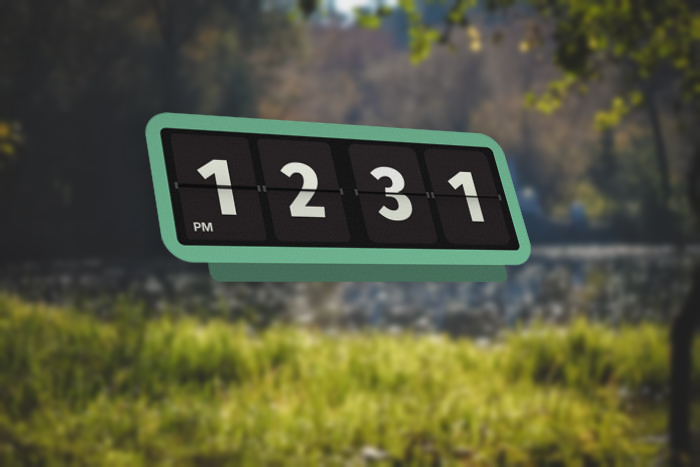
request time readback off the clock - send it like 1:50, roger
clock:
12:31
